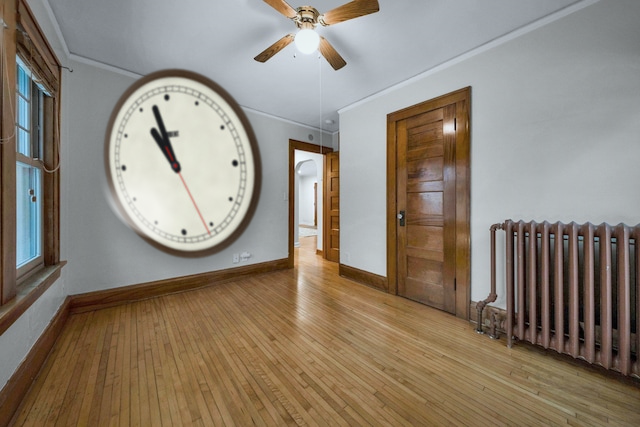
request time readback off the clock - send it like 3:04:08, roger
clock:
10:57:26
